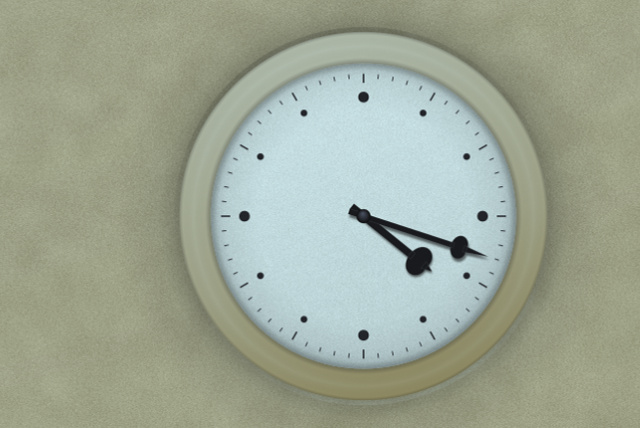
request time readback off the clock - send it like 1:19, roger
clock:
4:18
